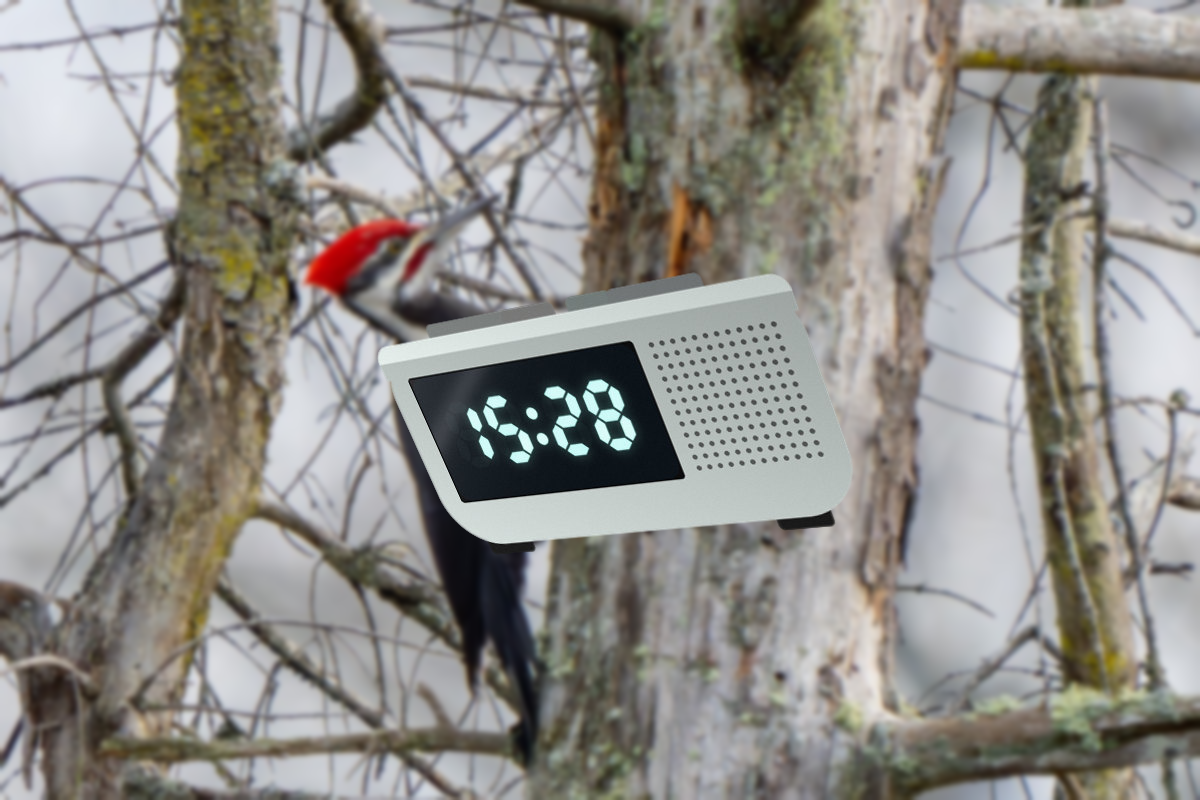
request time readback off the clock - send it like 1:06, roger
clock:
15:28
